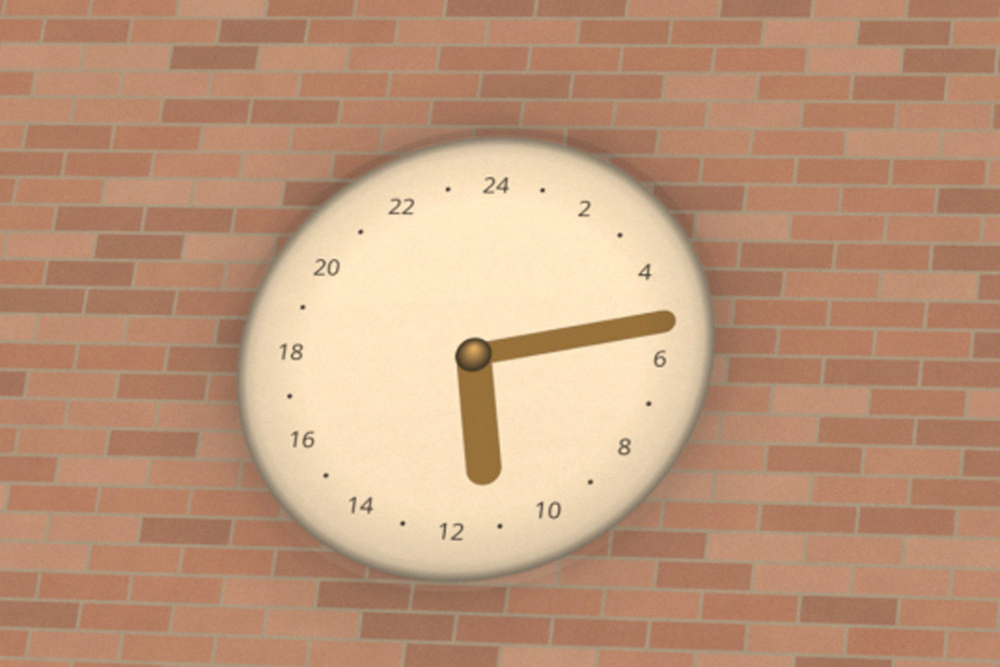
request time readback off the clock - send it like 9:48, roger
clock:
11:13
